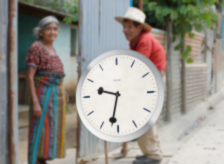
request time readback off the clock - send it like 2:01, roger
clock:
9:32
